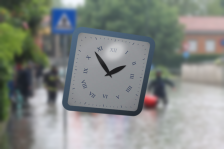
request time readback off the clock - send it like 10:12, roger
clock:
1:53
